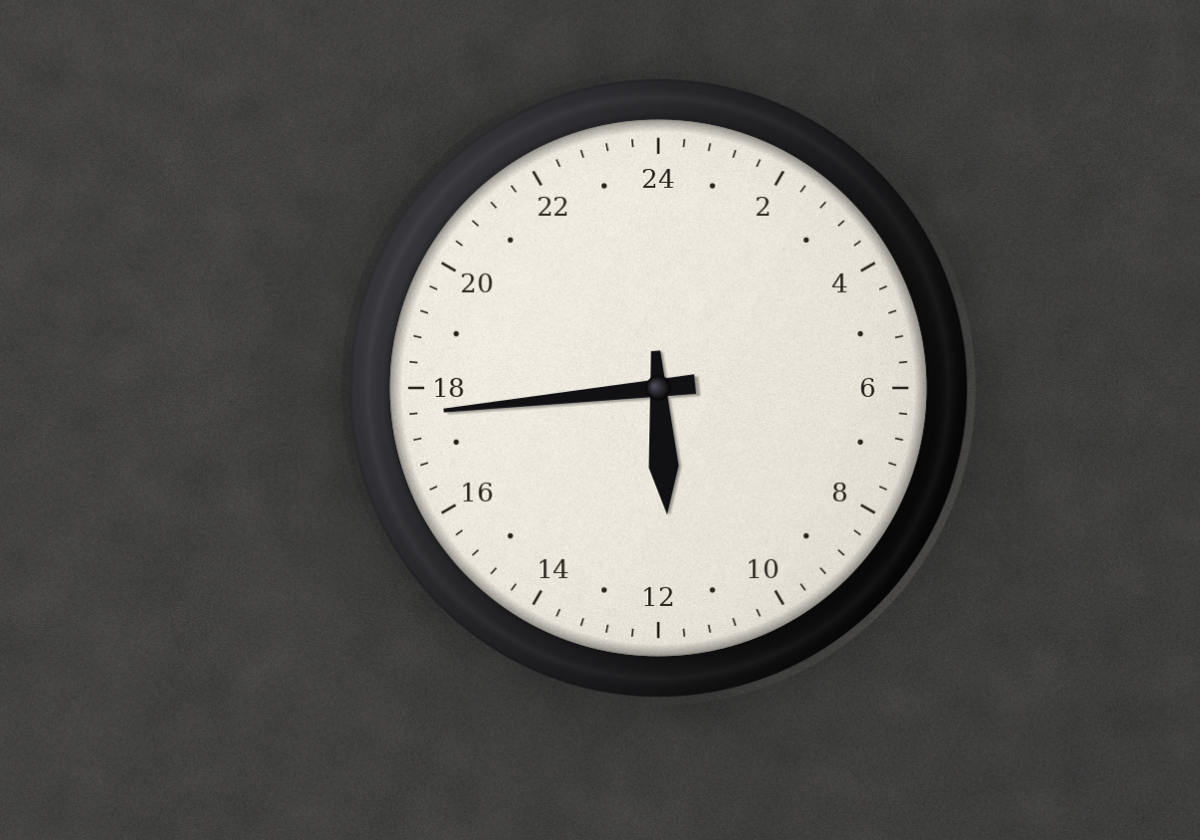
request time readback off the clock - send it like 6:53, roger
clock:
11:44
